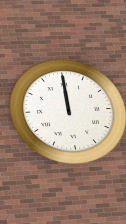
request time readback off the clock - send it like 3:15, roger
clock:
12:00
